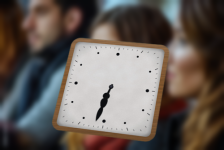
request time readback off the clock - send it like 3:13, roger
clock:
6:32
